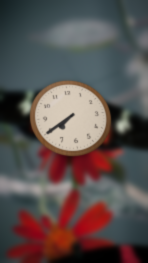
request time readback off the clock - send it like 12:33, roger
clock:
7:40
